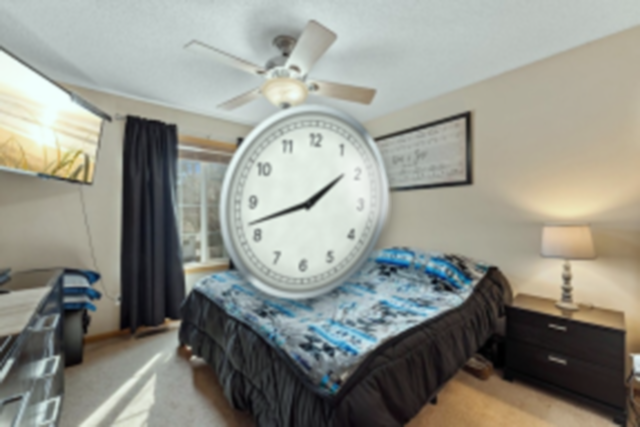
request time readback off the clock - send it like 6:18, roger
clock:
1:42
